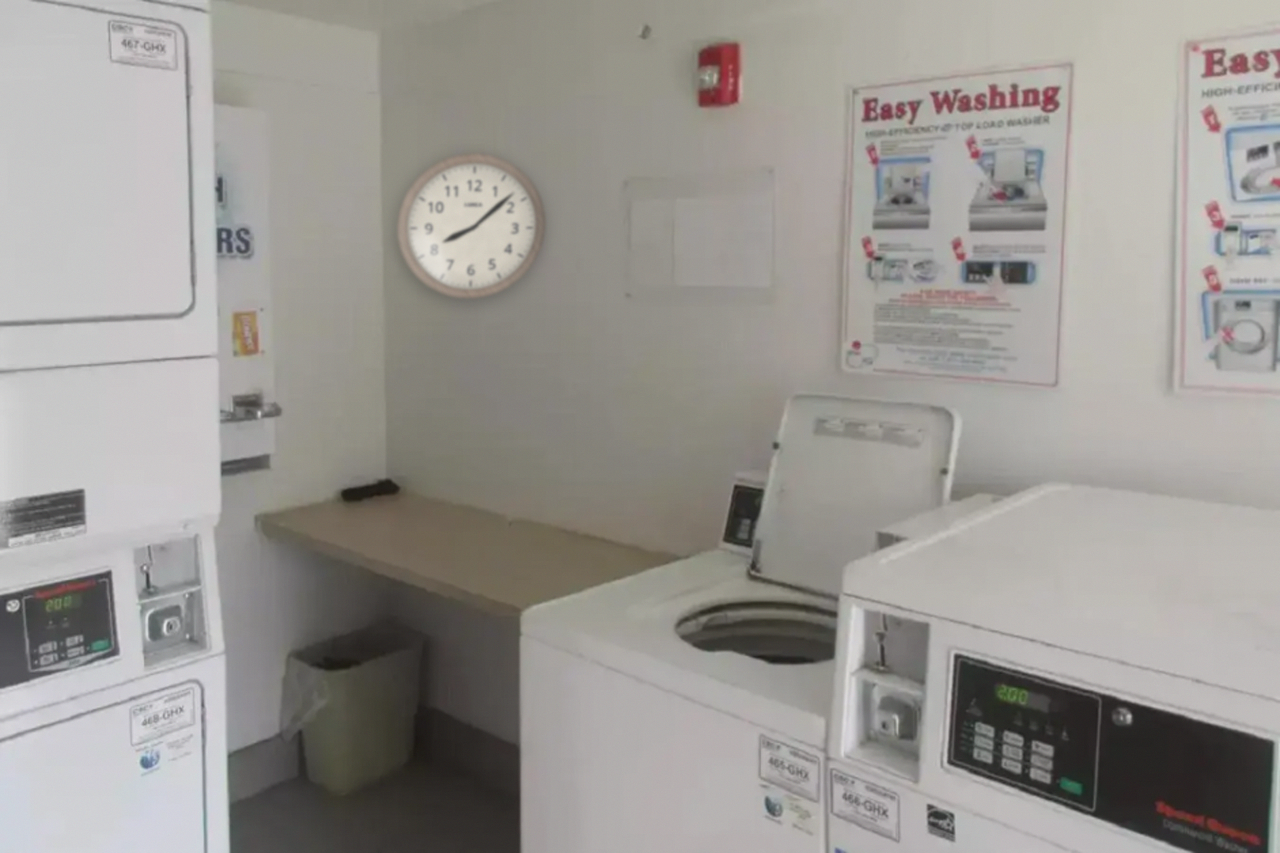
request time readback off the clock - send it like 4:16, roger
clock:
8:08
